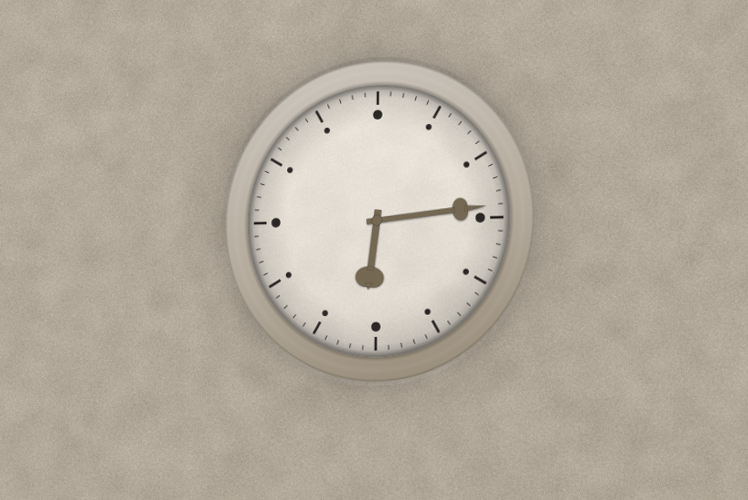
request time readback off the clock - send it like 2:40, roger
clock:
6:14
